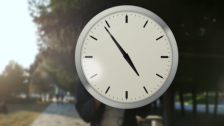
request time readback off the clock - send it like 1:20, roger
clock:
4:54
